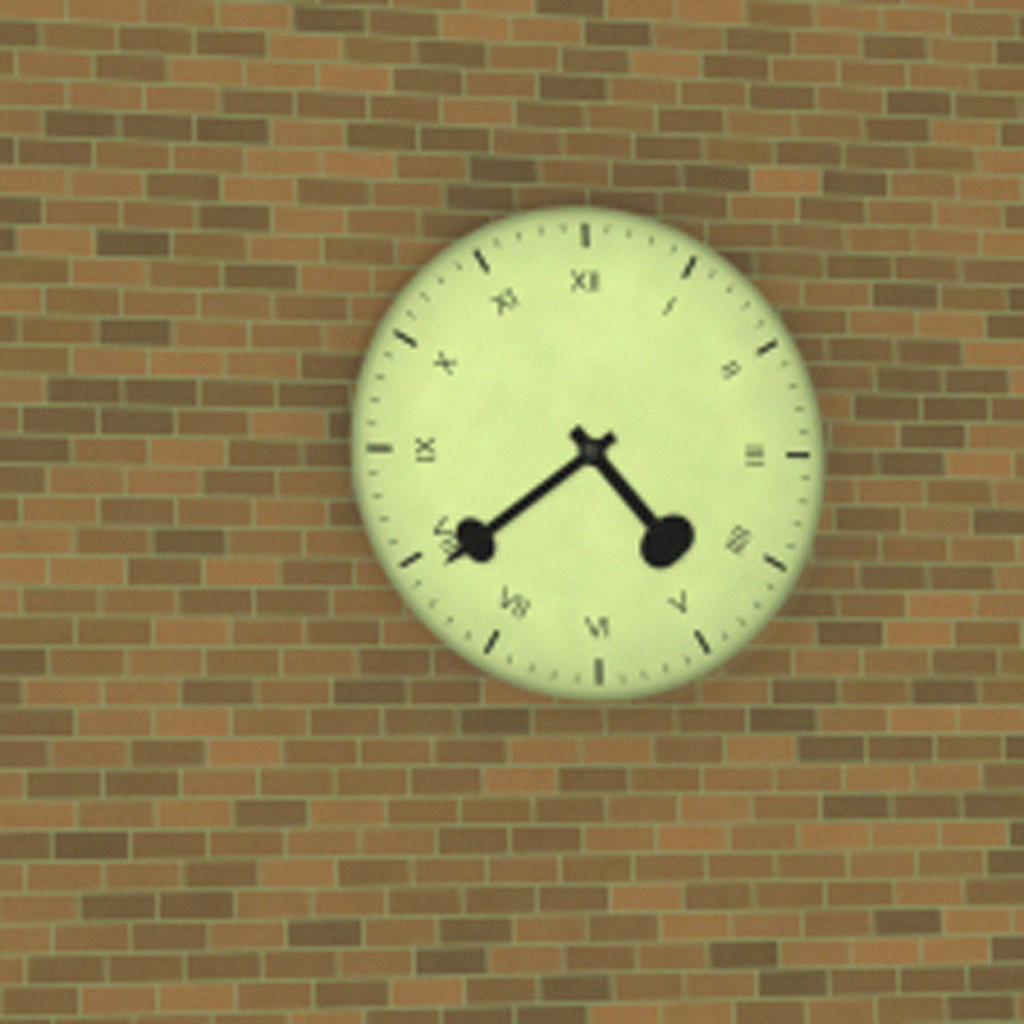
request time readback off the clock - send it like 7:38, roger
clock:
4:39
